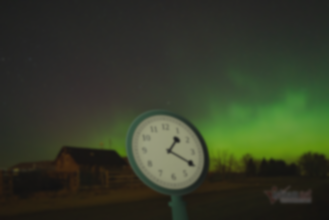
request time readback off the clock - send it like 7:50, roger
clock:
1:20
